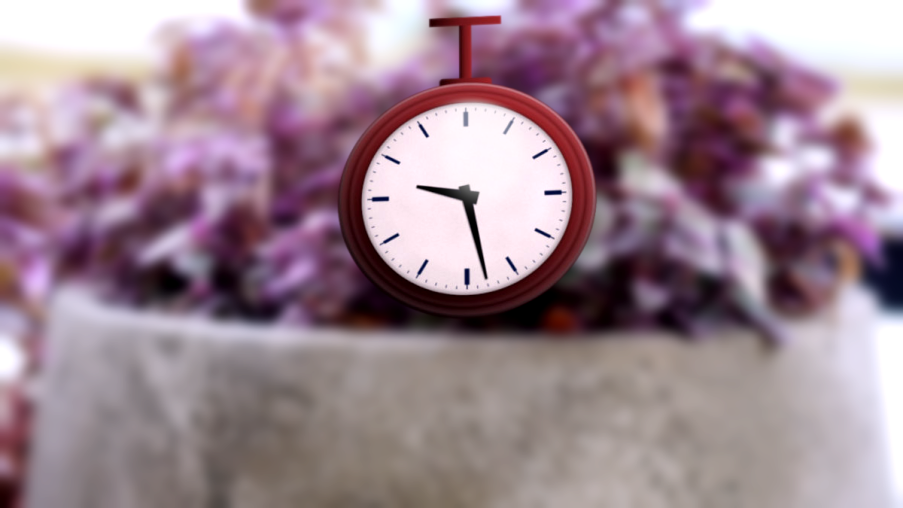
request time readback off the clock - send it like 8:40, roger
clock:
9:28
